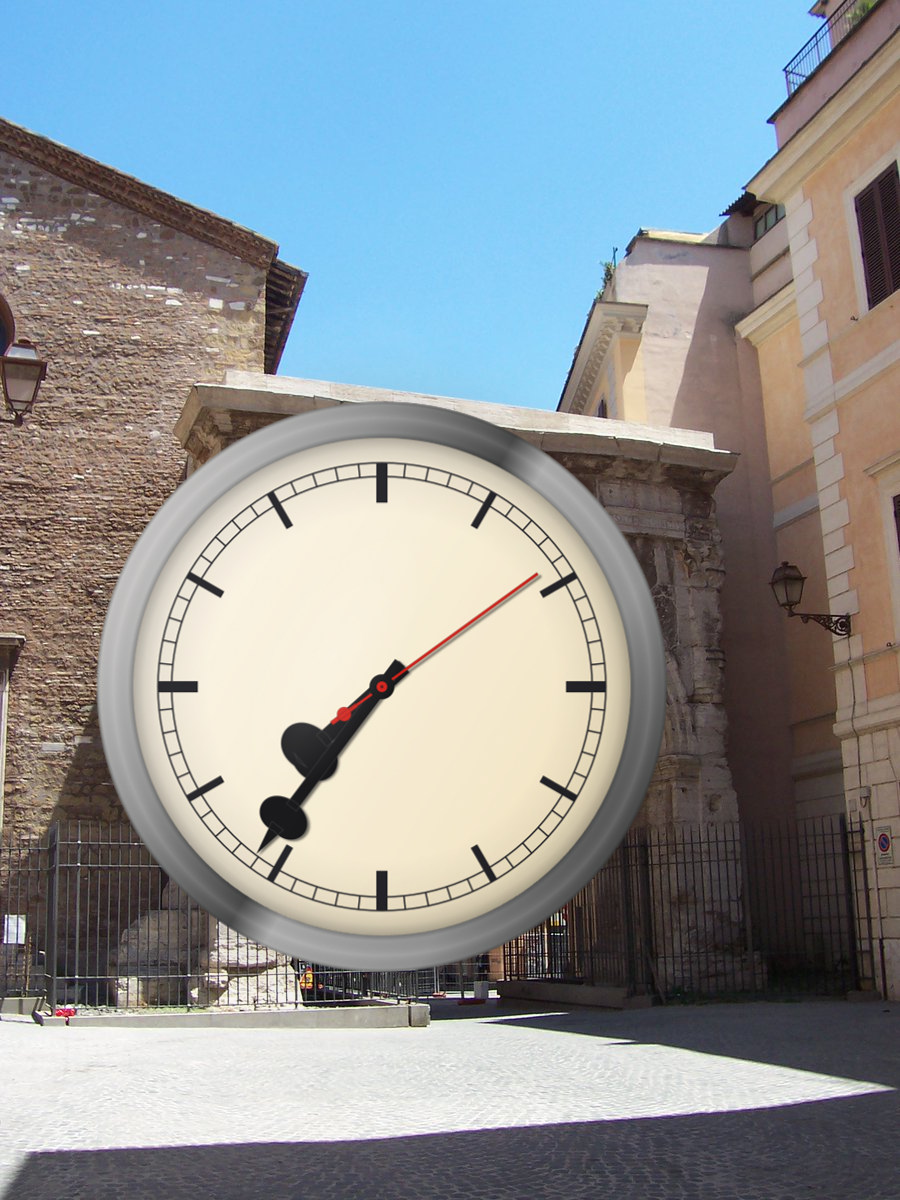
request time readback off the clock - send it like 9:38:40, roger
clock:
7:36:09
